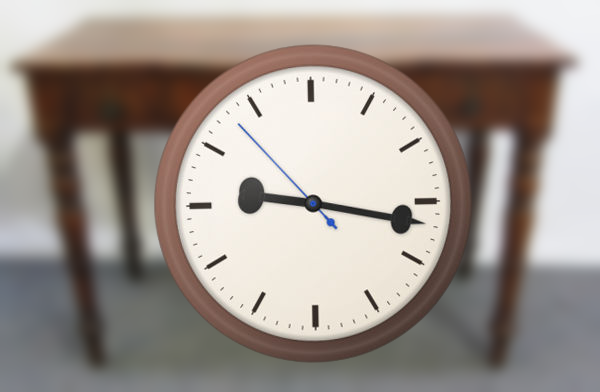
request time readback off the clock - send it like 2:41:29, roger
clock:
9:16:53
